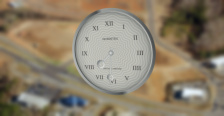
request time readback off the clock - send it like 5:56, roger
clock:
7:31
